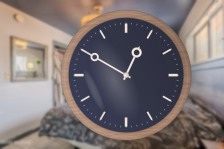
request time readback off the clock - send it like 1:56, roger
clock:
12:50
